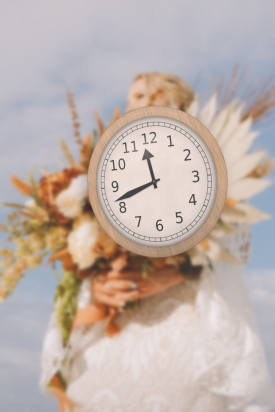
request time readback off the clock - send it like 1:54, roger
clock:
11:42
